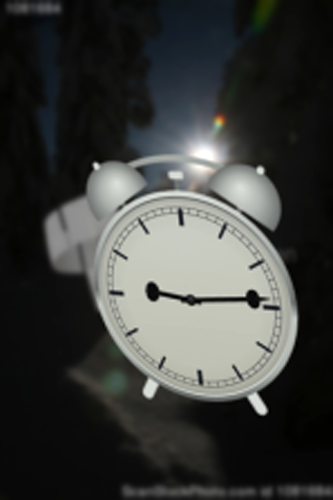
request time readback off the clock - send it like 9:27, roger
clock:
9:14
